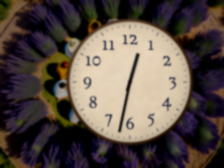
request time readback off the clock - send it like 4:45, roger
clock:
12:32
